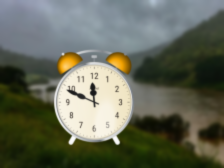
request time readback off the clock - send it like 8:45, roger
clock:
11:49
